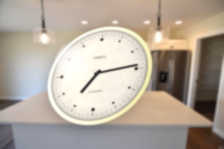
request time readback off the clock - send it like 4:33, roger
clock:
7:14
